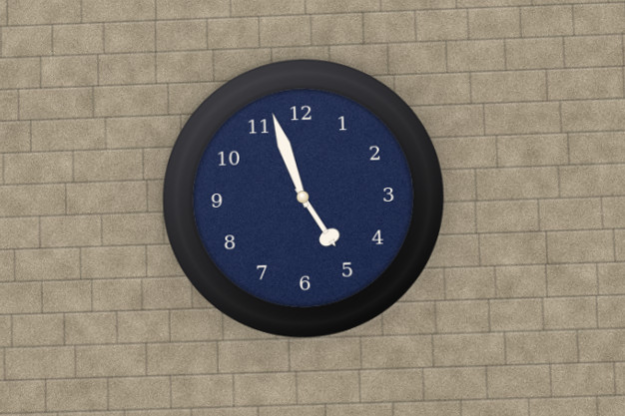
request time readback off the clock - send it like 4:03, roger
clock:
4:57
